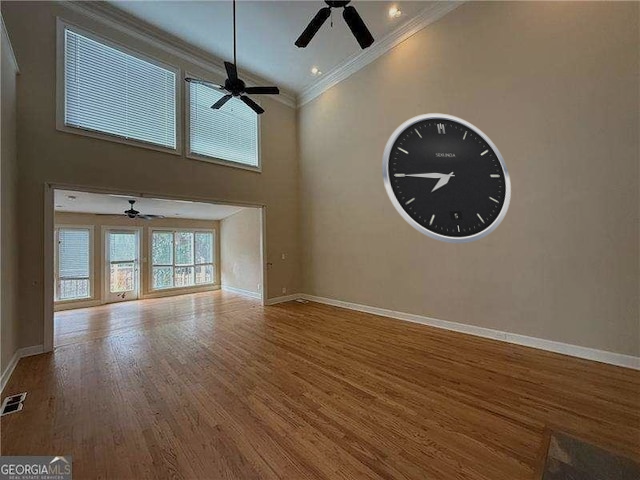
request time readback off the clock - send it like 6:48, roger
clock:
7:45
